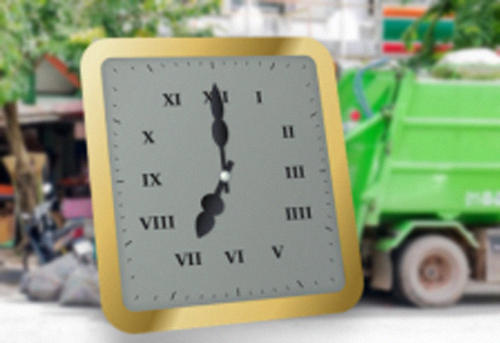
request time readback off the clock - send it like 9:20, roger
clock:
7:00
